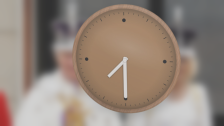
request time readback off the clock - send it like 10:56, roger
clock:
7:30
